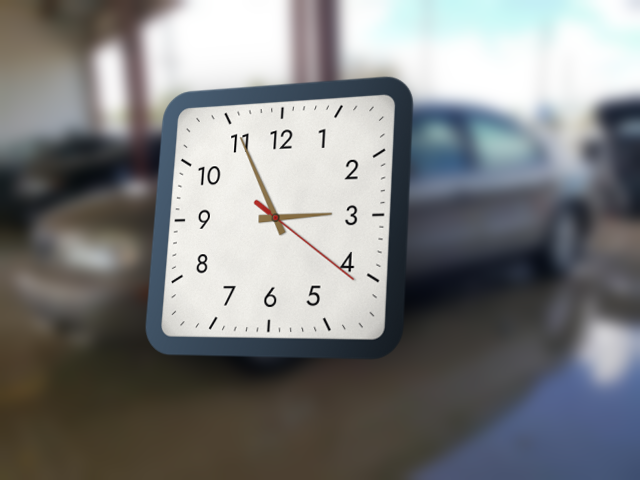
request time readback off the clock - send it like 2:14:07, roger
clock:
2:55:21
